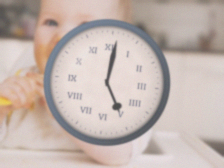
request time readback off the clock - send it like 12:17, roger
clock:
5:01
